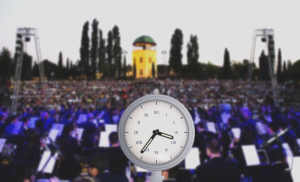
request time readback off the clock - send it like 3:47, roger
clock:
3:36
